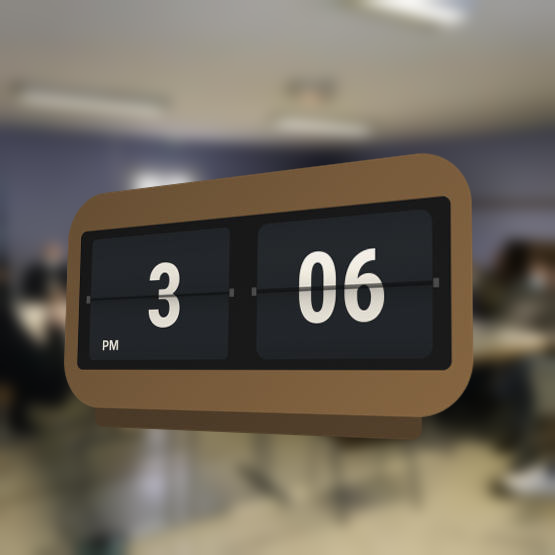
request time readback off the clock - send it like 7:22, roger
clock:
3:06
